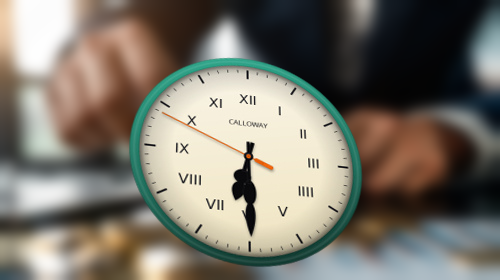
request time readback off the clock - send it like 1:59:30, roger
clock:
6:29:49
